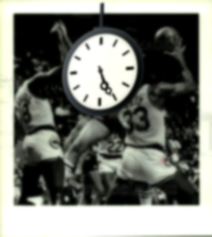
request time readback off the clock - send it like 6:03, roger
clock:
5:26
